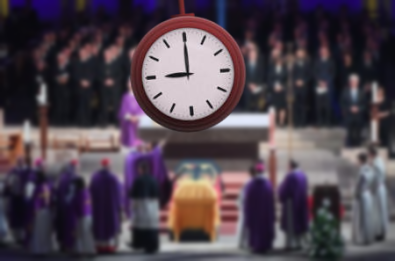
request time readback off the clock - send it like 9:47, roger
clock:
9:00
